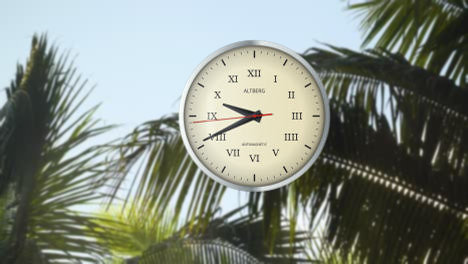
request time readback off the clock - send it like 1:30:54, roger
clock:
9:40:44
